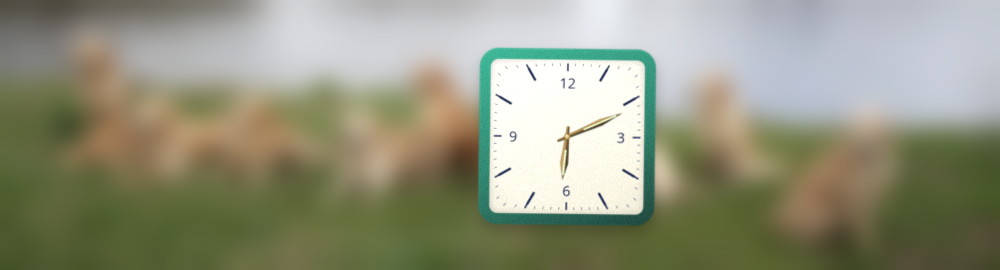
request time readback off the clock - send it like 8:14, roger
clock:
6:11
